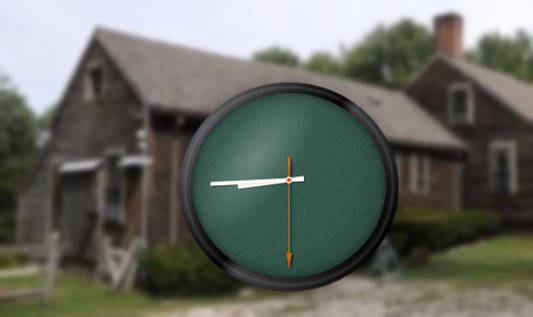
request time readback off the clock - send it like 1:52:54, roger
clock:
8:44:30
